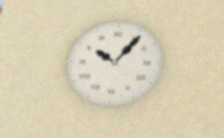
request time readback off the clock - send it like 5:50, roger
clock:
10:06
